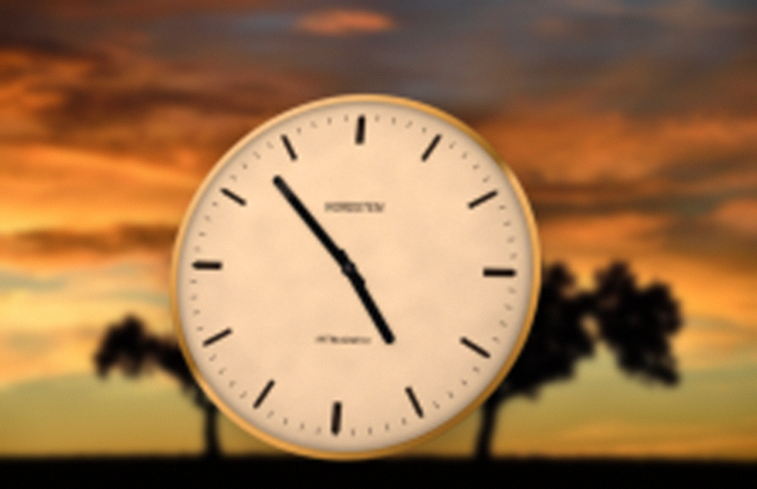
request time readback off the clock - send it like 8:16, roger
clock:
4:53
